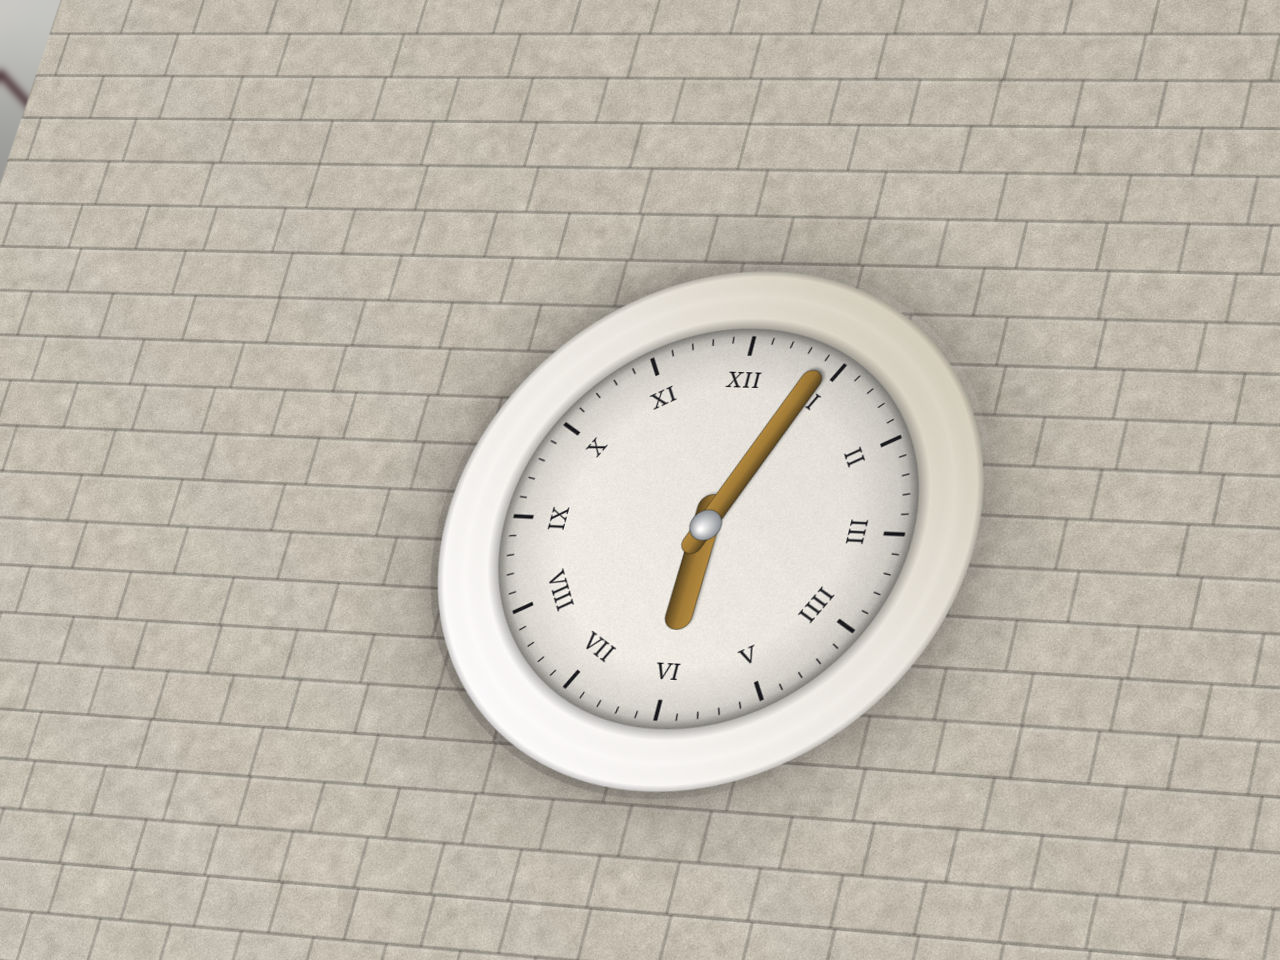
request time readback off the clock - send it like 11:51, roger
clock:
6:04
